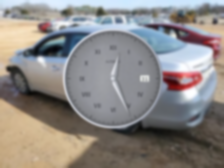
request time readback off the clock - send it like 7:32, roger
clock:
12:26
